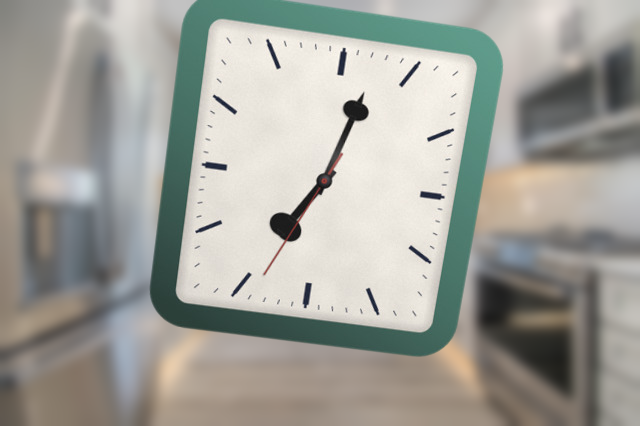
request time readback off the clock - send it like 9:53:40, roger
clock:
7:02:34
